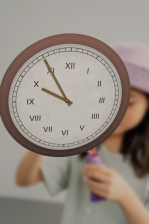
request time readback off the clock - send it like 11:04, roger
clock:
9:55
